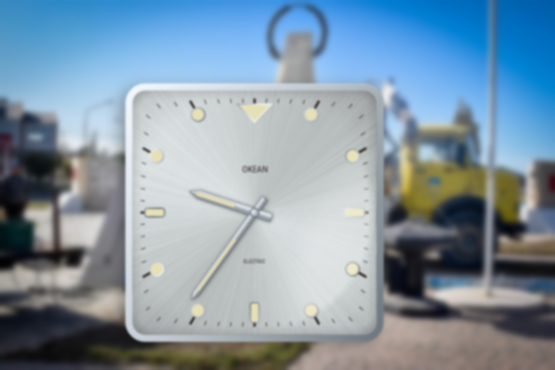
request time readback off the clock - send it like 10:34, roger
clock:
9:36
